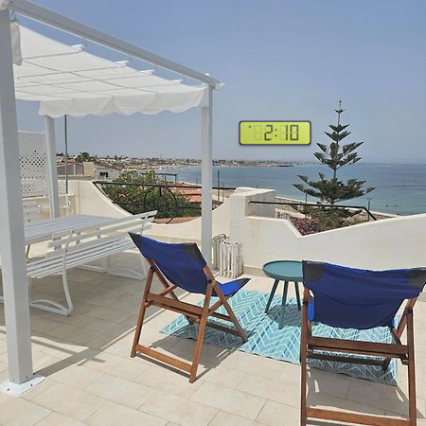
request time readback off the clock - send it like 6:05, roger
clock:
2:10
